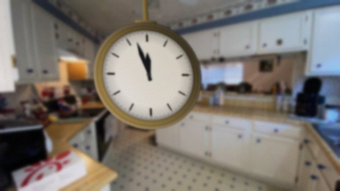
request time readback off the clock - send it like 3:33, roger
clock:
11:57
